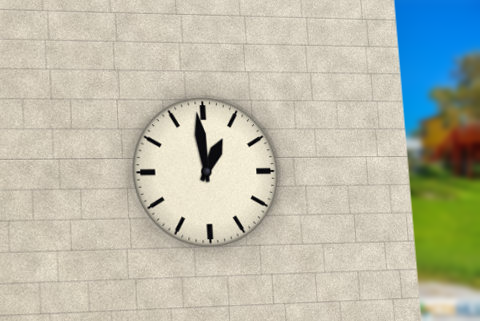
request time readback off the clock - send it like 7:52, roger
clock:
12:59
